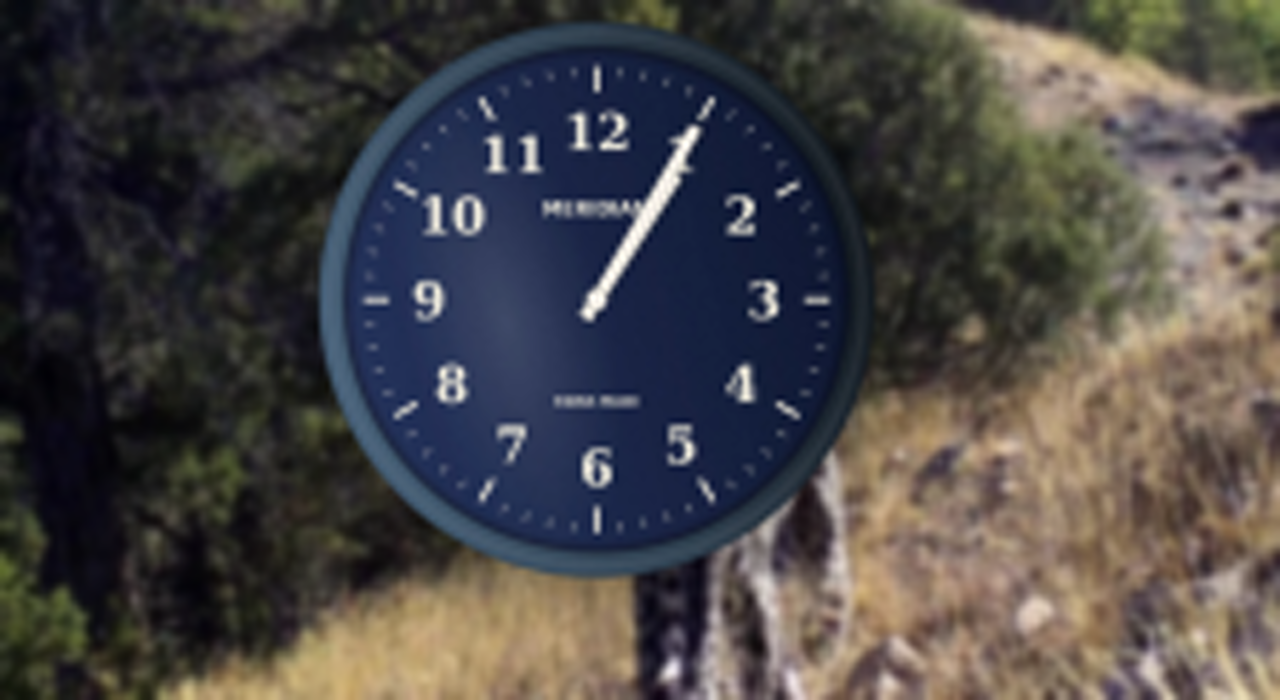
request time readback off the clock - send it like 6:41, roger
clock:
1:05
